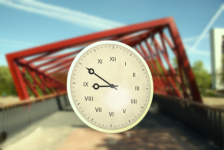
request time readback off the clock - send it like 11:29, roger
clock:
8:50
